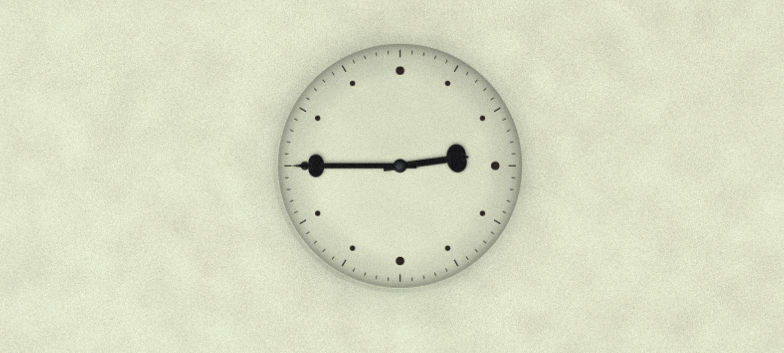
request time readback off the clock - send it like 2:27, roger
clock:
2:45
